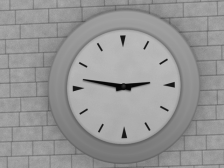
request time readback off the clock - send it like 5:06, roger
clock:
2:47
